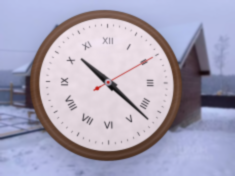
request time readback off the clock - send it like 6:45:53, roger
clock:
10:22:10
